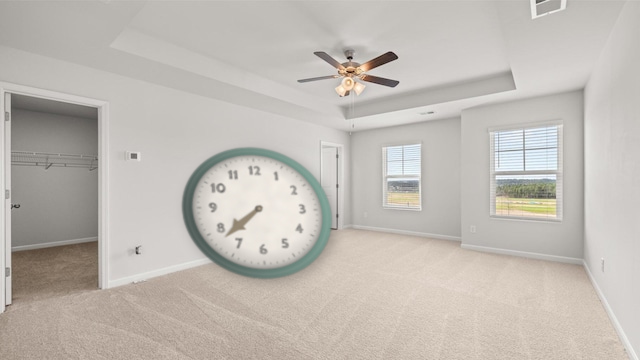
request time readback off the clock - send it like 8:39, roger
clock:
7:38
